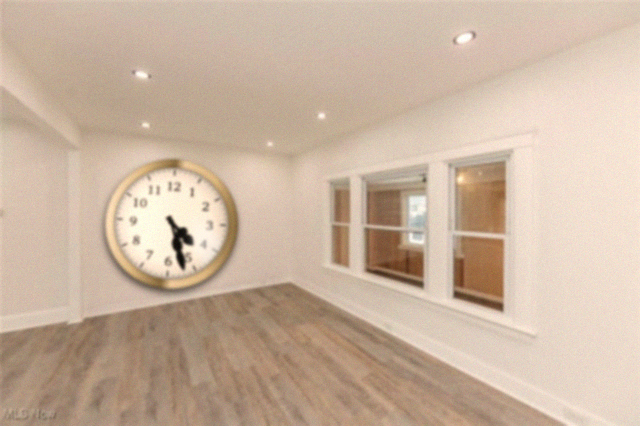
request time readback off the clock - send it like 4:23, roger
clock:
4:27
